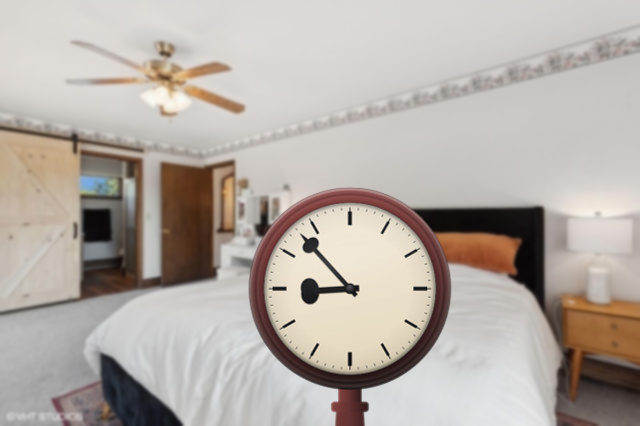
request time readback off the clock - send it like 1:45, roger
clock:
8:53
